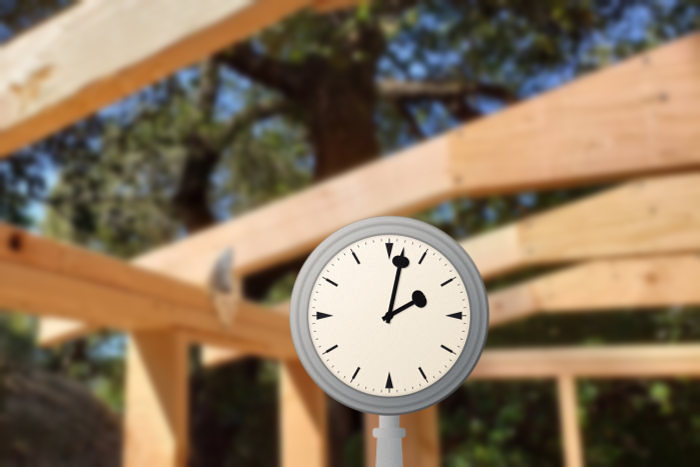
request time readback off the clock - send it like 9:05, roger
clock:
2:02
